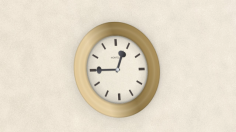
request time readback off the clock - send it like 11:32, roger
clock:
12:45
